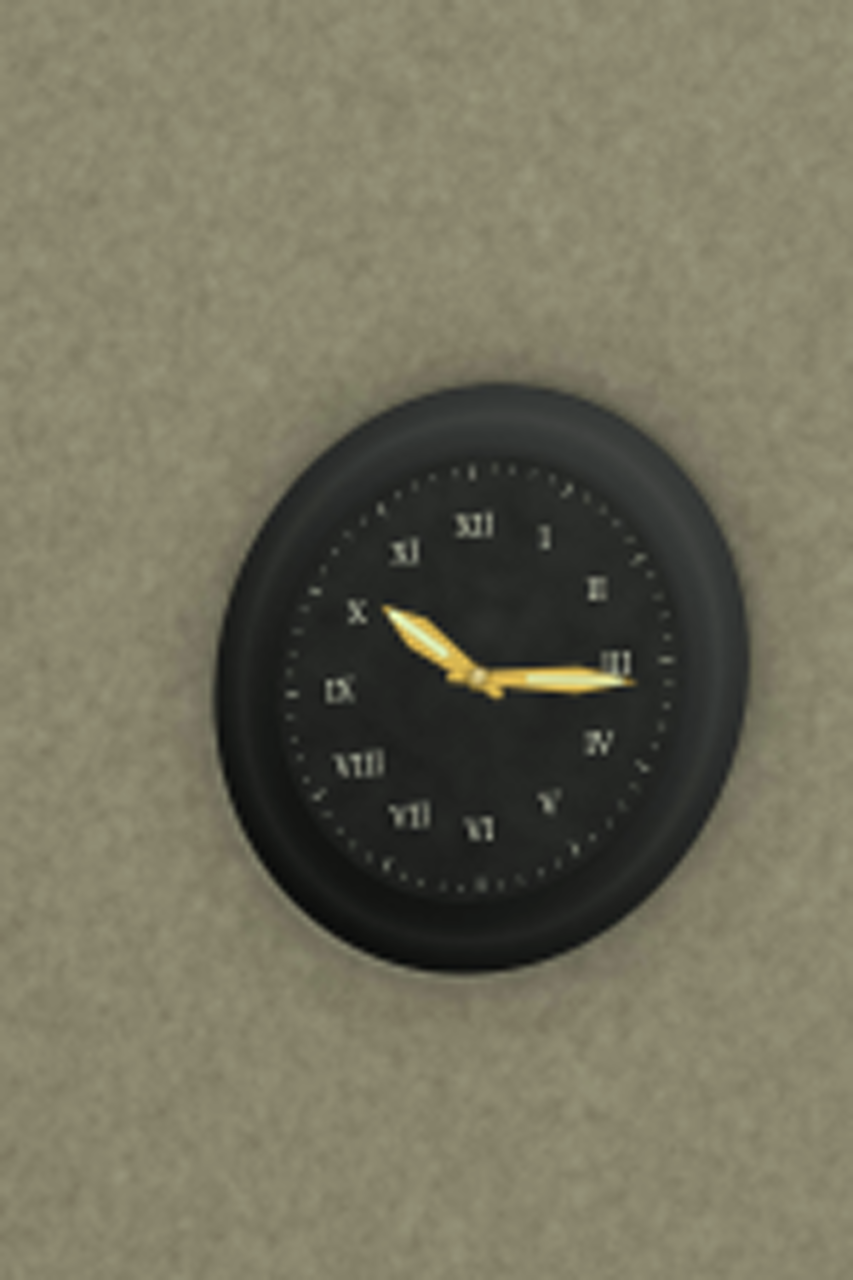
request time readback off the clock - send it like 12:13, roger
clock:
10:16
